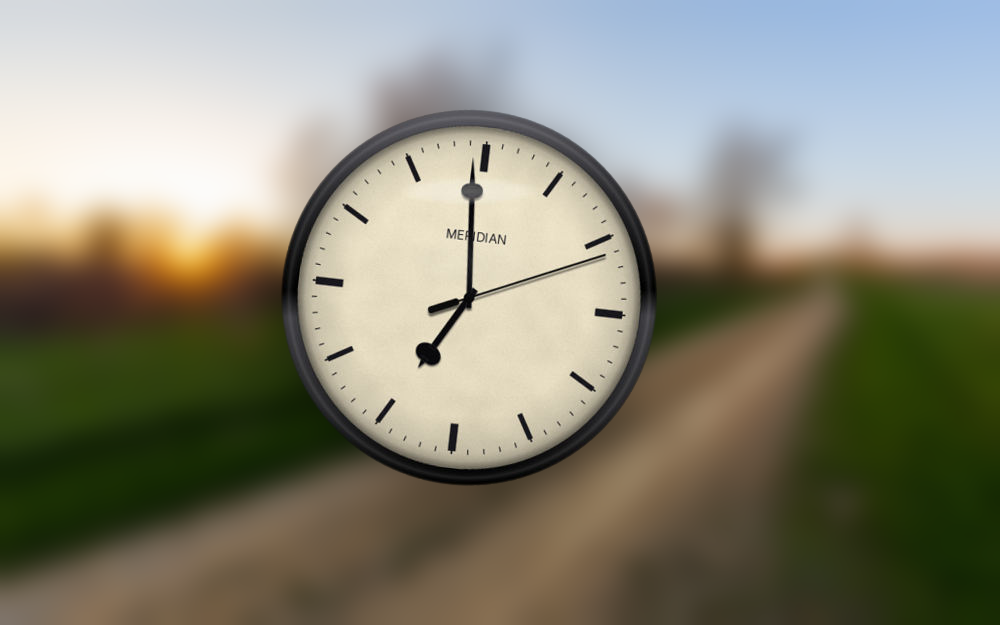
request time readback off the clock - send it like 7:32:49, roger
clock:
6:59:11
